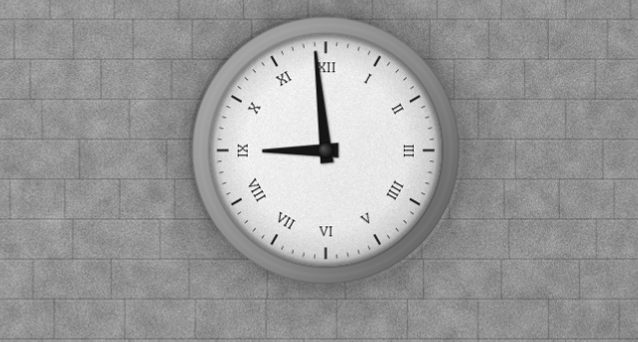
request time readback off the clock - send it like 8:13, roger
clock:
8:59
